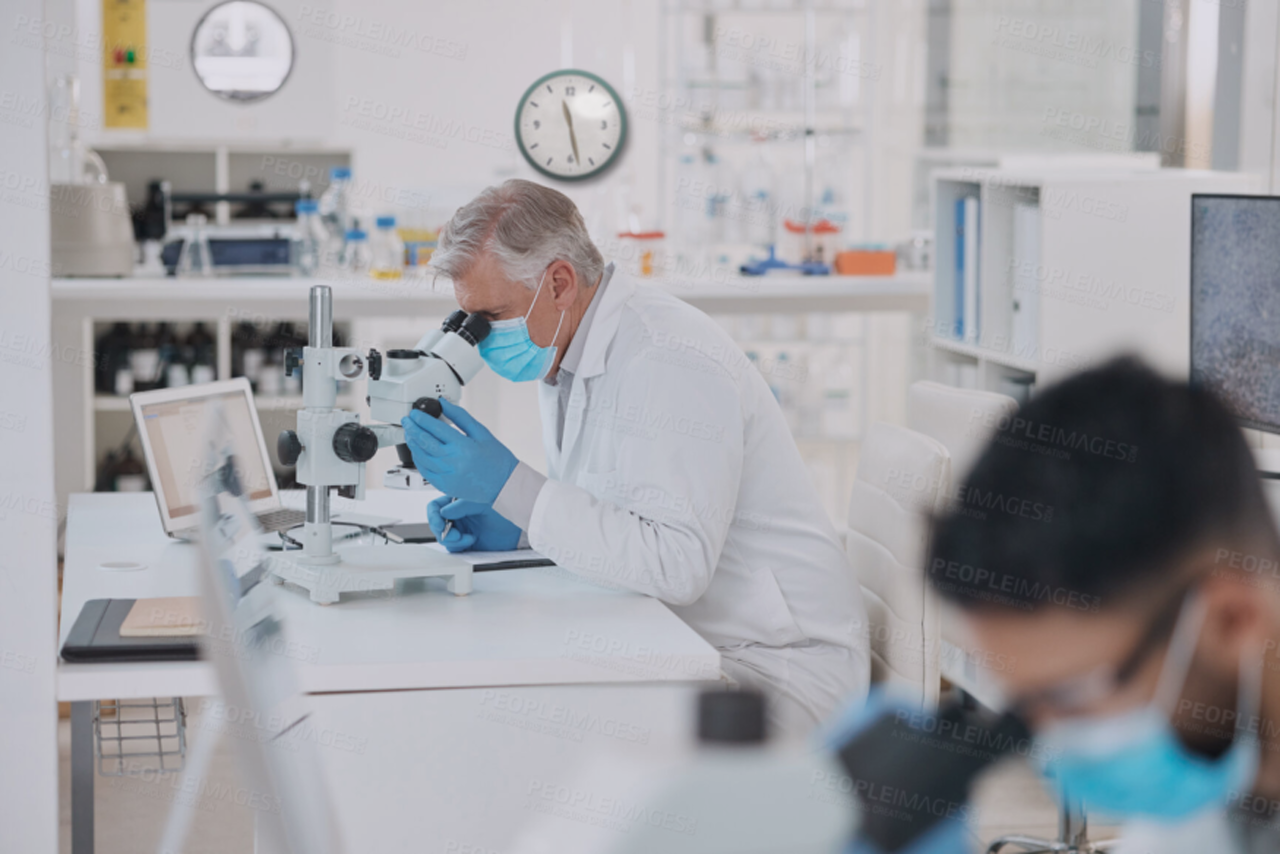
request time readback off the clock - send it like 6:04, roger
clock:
11:28
